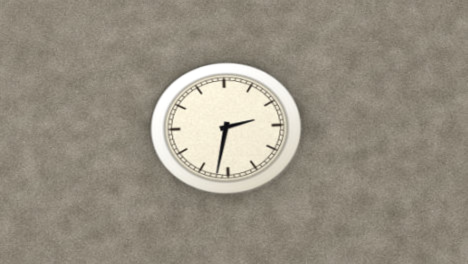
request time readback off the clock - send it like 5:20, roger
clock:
2:32
